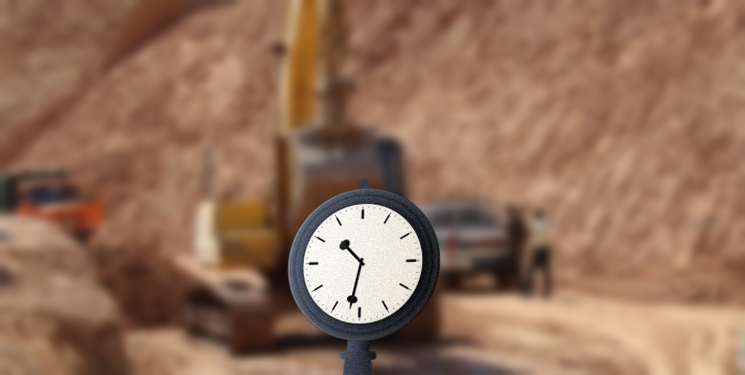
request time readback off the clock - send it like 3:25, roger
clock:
10:32
